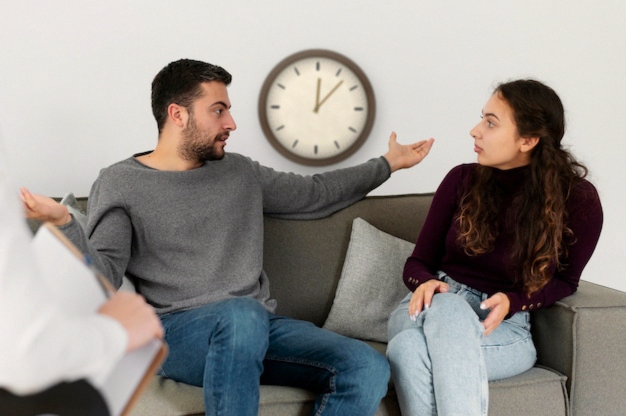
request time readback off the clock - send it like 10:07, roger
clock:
12:07
